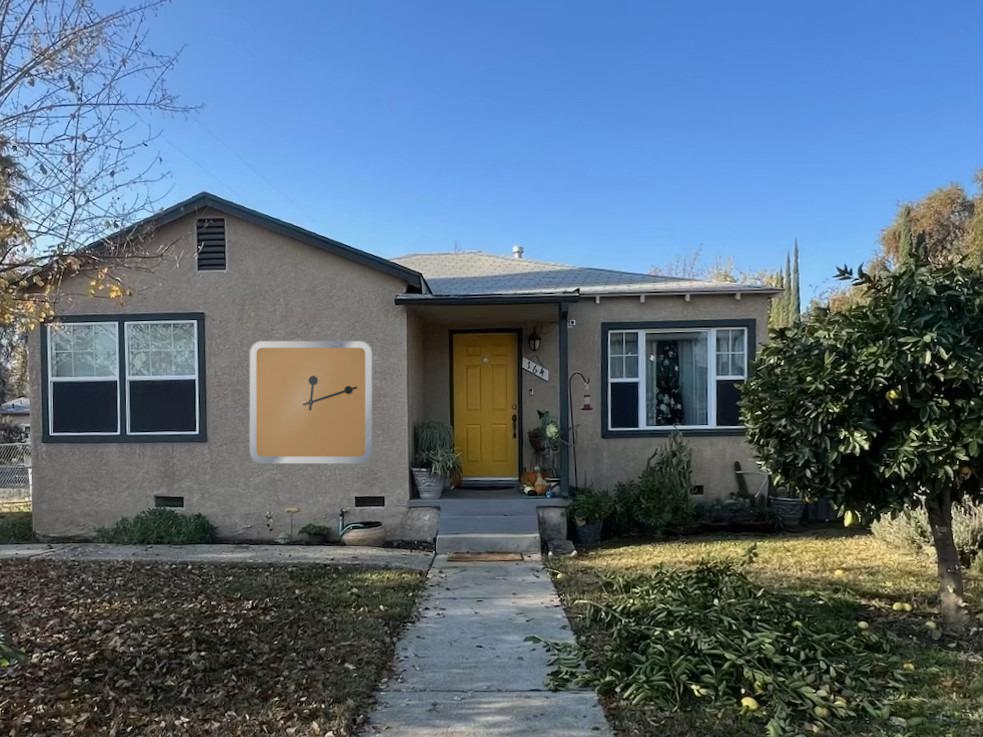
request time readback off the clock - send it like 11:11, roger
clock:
12:12
